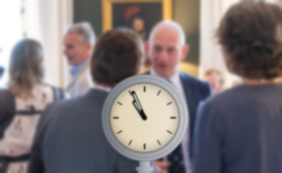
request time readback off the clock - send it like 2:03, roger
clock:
10:56
